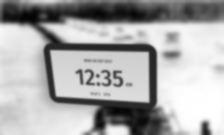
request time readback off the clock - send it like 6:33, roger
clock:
12:35
